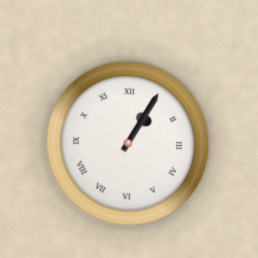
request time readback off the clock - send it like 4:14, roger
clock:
1:05
